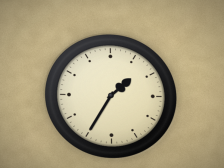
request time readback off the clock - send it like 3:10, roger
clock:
1:35
